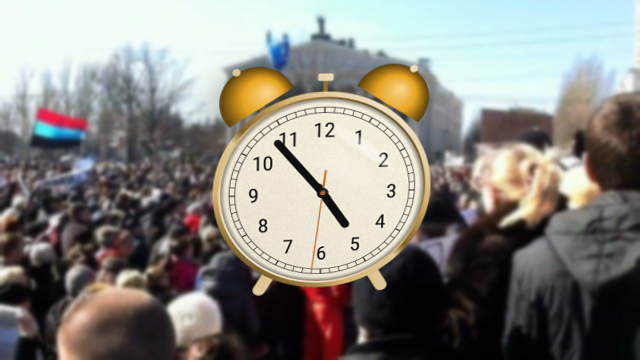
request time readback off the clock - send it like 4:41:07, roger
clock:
4:53:31
